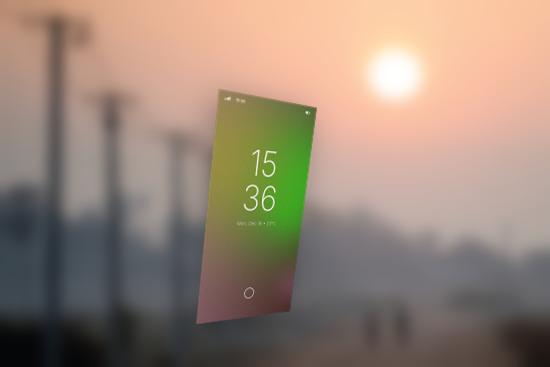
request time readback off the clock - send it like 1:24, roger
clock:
15:36
